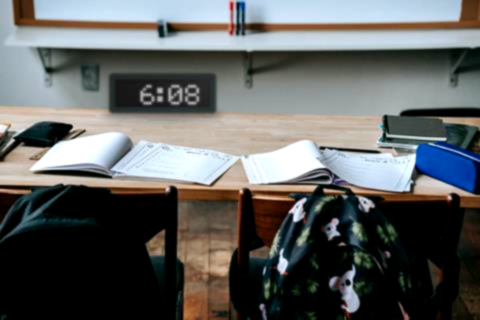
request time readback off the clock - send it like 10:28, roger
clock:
6:08
